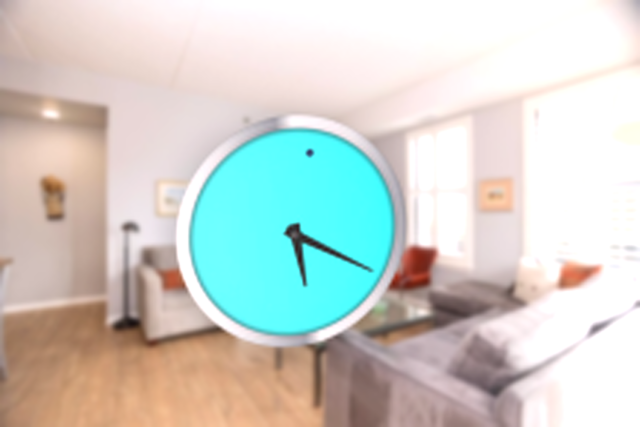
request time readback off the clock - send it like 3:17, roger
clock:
5:18
